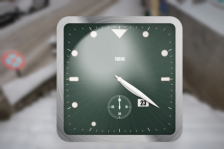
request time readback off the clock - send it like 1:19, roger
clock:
4:21
